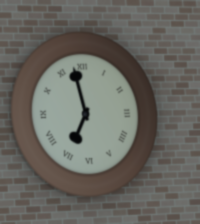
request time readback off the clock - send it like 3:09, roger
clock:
6:58
